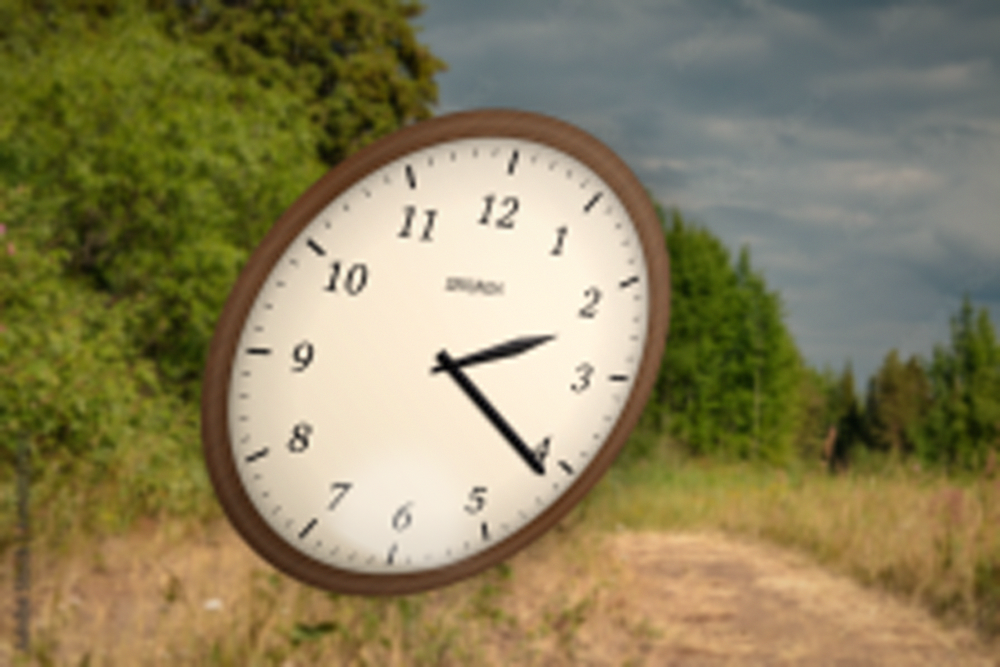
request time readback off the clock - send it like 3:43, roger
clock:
2:21
